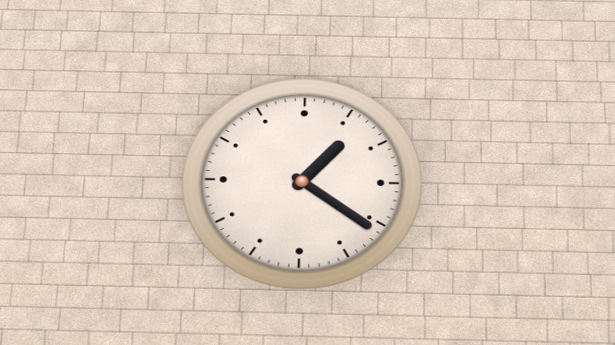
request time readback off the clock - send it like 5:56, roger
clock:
1:21
